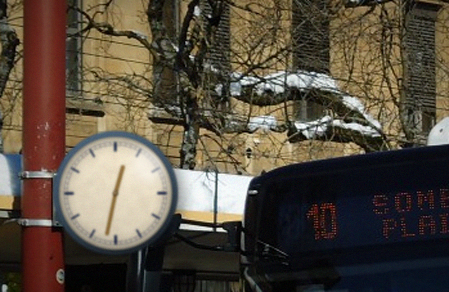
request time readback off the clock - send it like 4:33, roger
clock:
12:32
